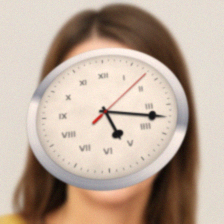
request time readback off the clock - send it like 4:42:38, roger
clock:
5:17:08
